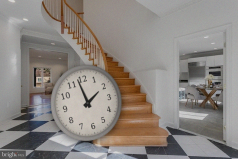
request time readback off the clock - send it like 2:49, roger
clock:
1:58
